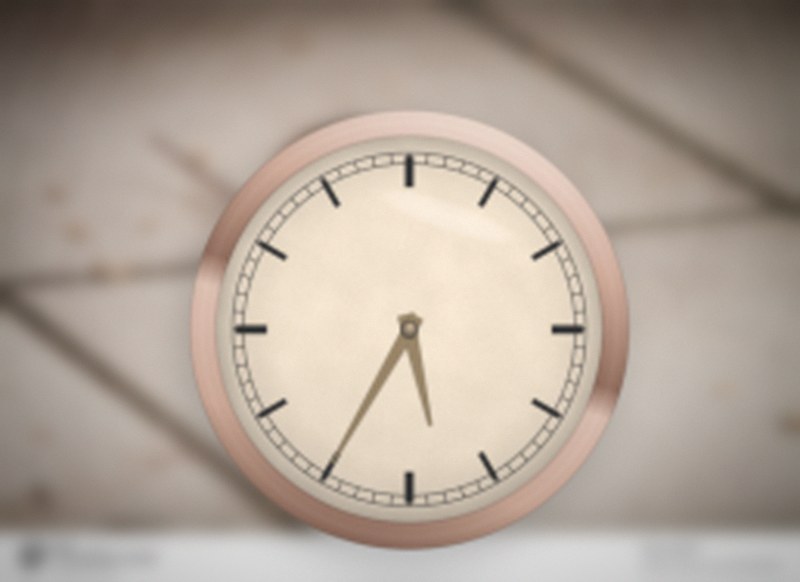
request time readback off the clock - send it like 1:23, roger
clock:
5:35
